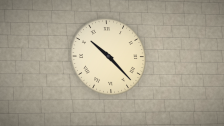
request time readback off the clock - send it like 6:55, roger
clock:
10:23
